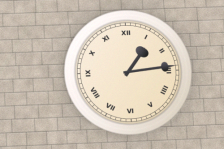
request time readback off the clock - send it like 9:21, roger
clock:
1:14
